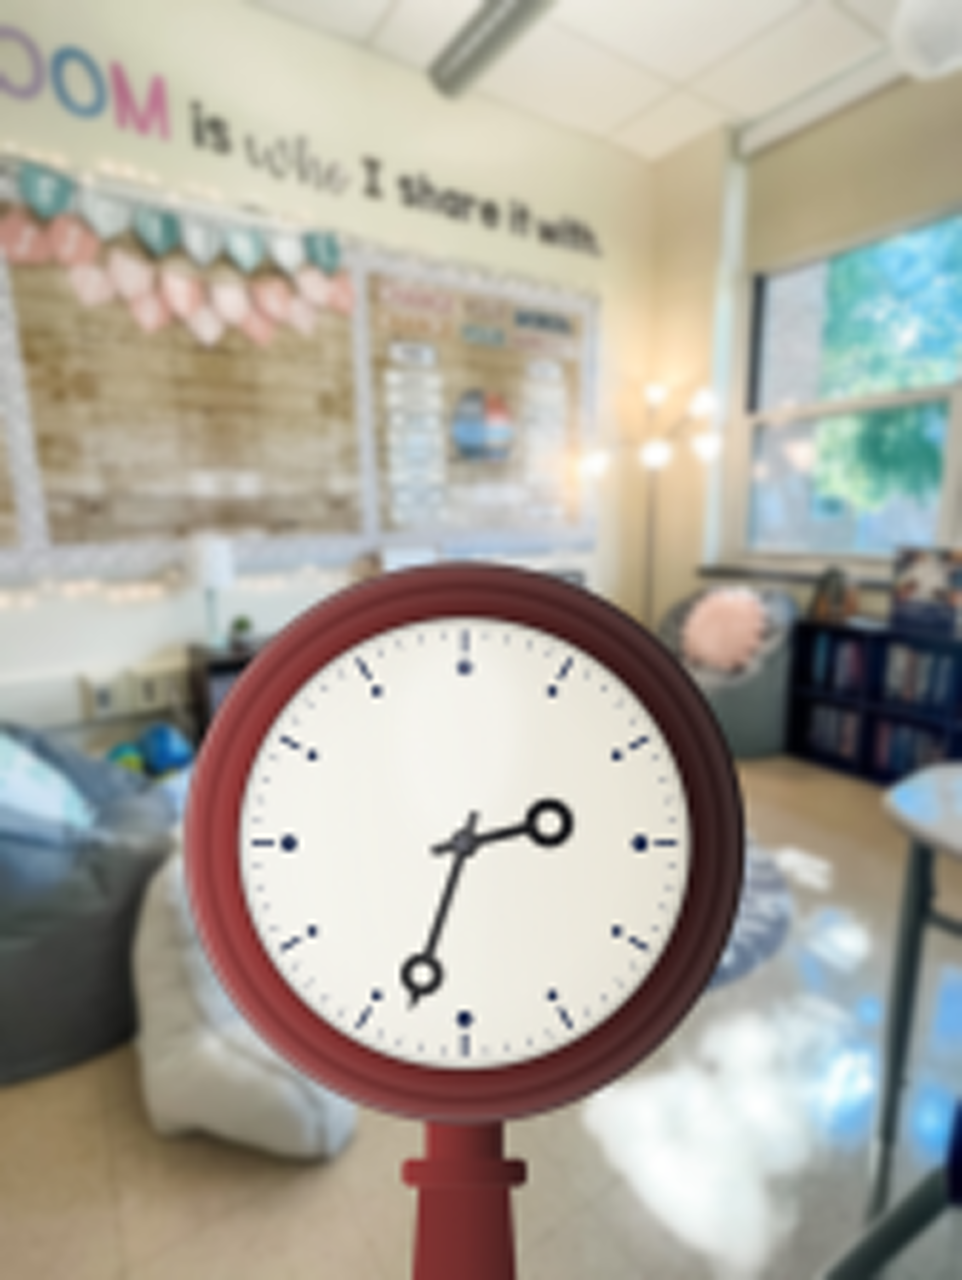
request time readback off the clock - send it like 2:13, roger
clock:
2:33
